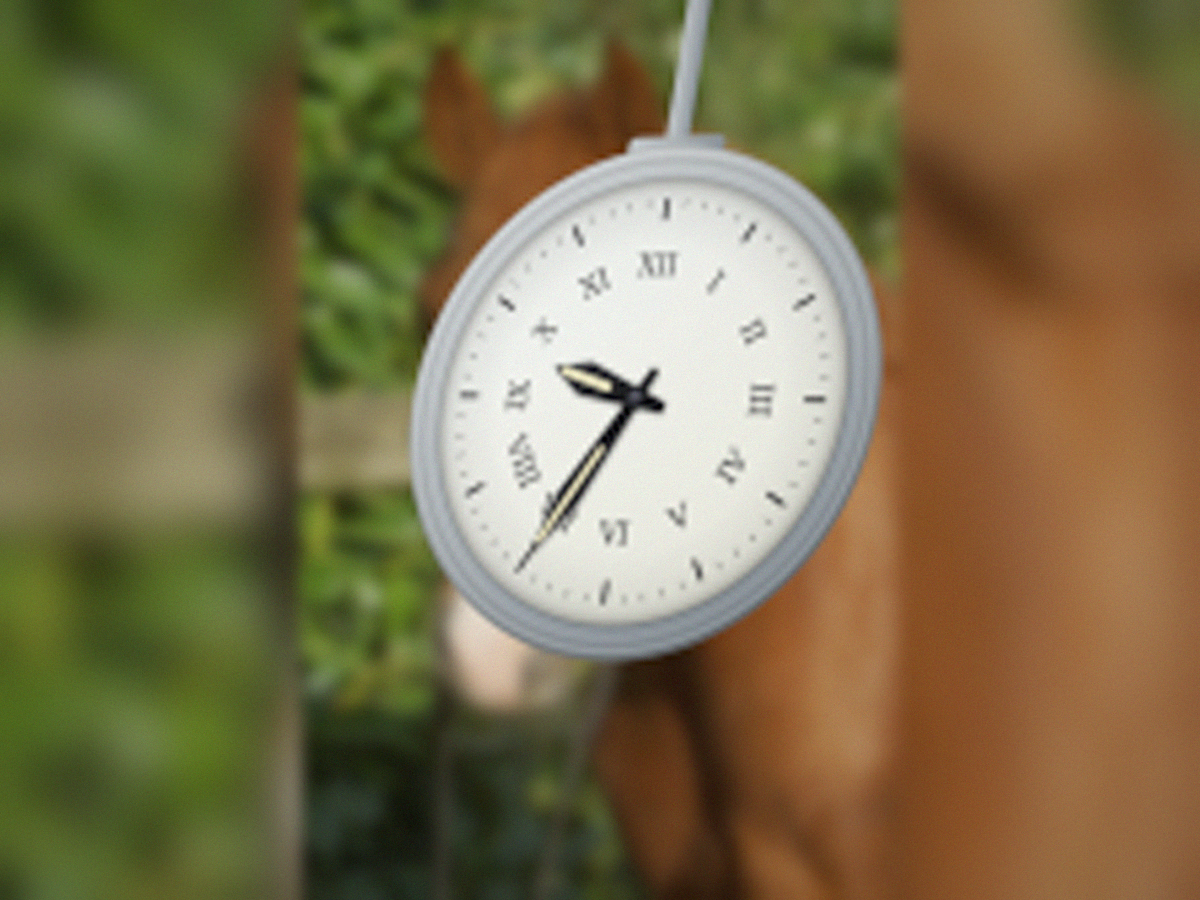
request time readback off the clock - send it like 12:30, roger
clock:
9:35
